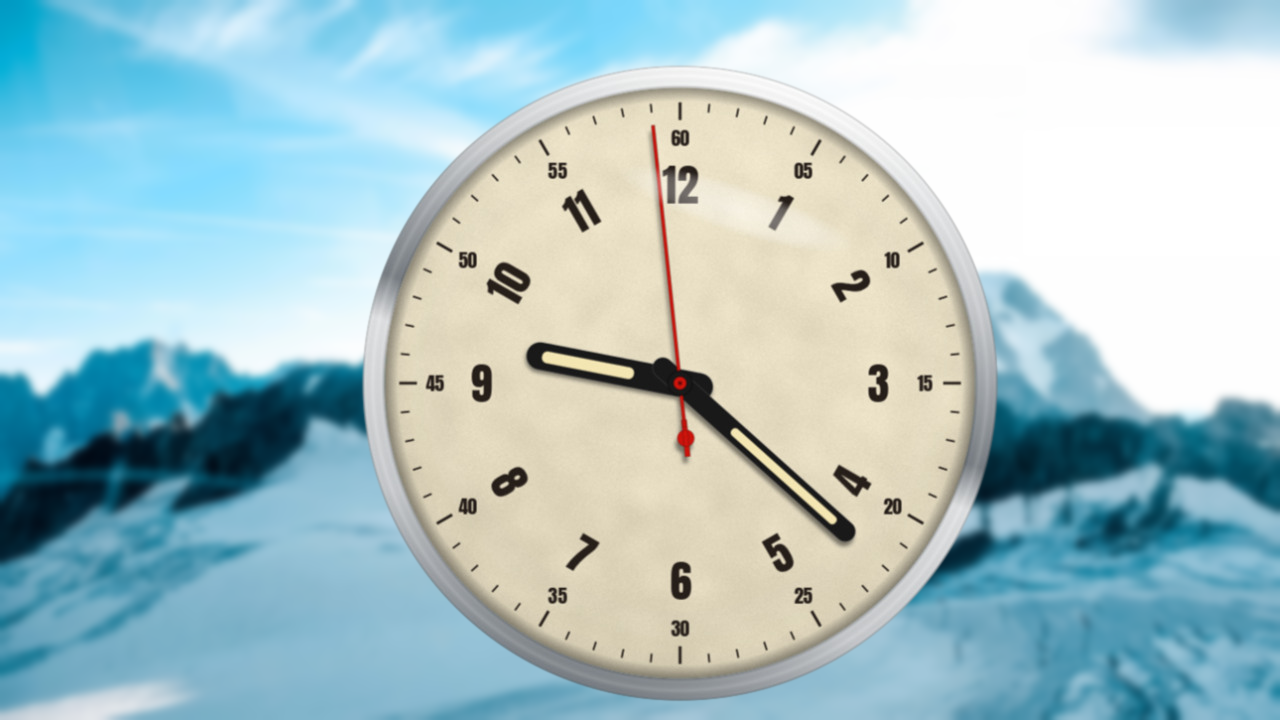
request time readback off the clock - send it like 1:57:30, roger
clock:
9:21:59
